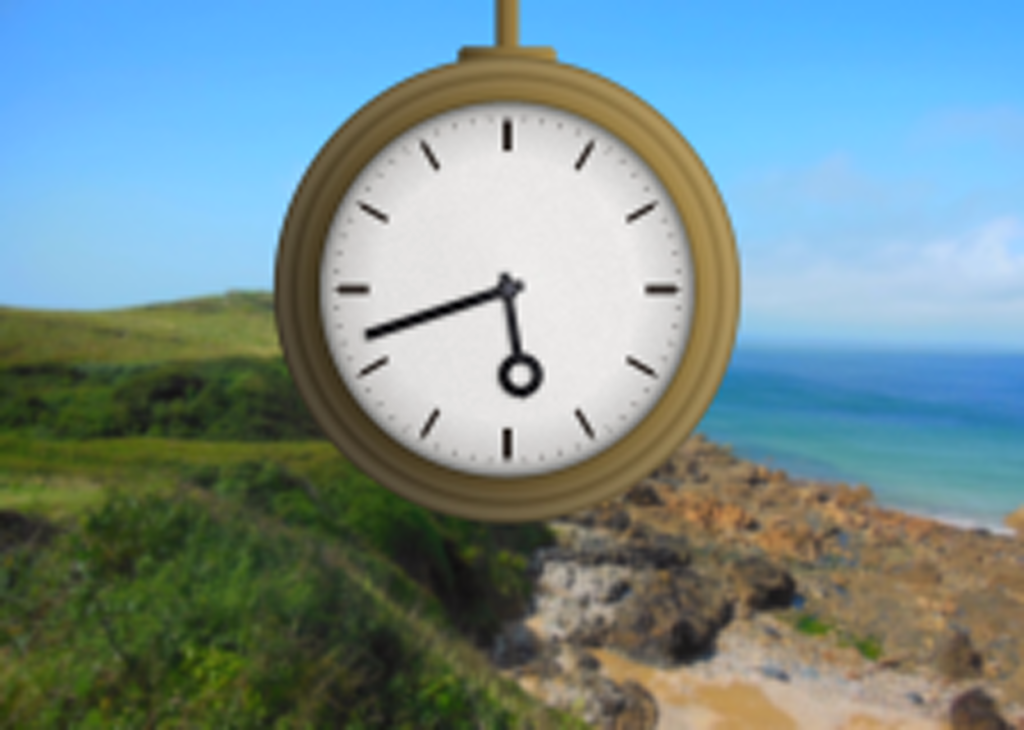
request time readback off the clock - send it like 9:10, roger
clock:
5:42
